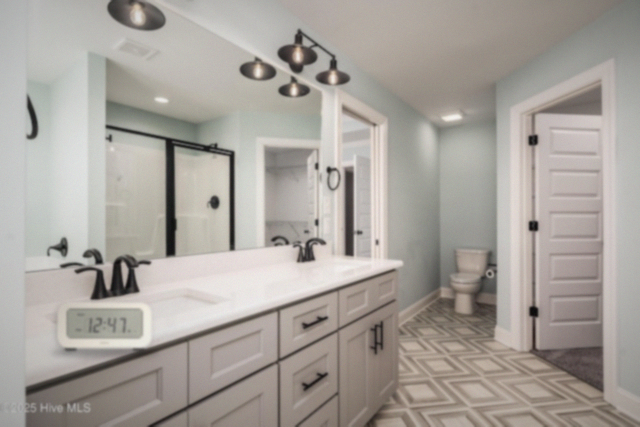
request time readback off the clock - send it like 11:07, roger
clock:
12:47
